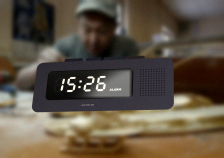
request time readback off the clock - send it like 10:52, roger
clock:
15:26
